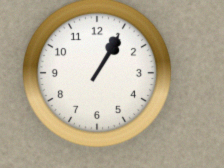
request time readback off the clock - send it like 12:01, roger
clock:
1:05
